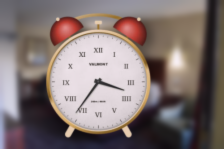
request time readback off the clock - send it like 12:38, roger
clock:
3:36
